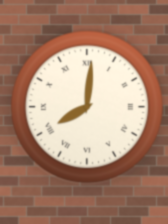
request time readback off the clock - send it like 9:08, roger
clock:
8:01
